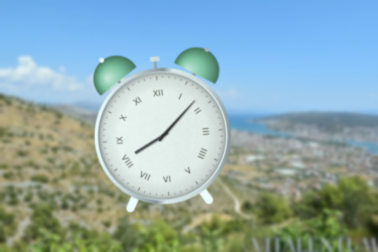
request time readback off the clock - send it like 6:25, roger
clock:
8:08
